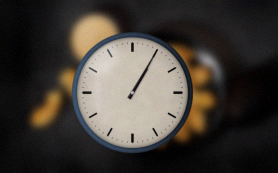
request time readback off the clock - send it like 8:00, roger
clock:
1:05
